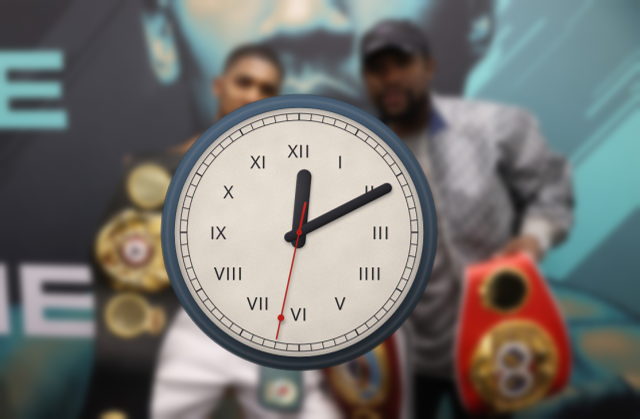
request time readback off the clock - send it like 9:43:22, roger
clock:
12:10:32
